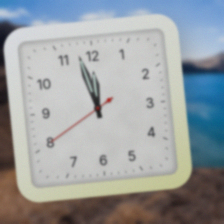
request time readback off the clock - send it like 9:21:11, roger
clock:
11:57:40
